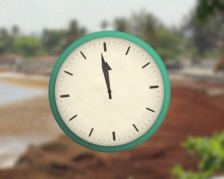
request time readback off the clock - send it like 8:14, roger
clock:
11:59
